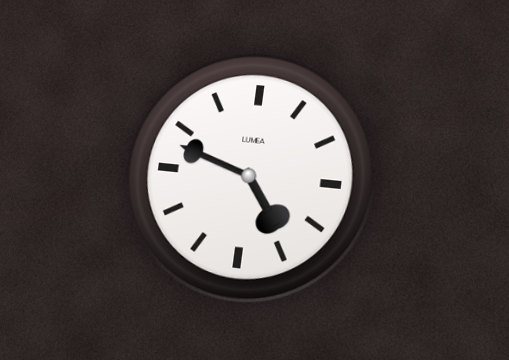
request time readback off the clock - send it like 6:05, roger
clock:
4:48
